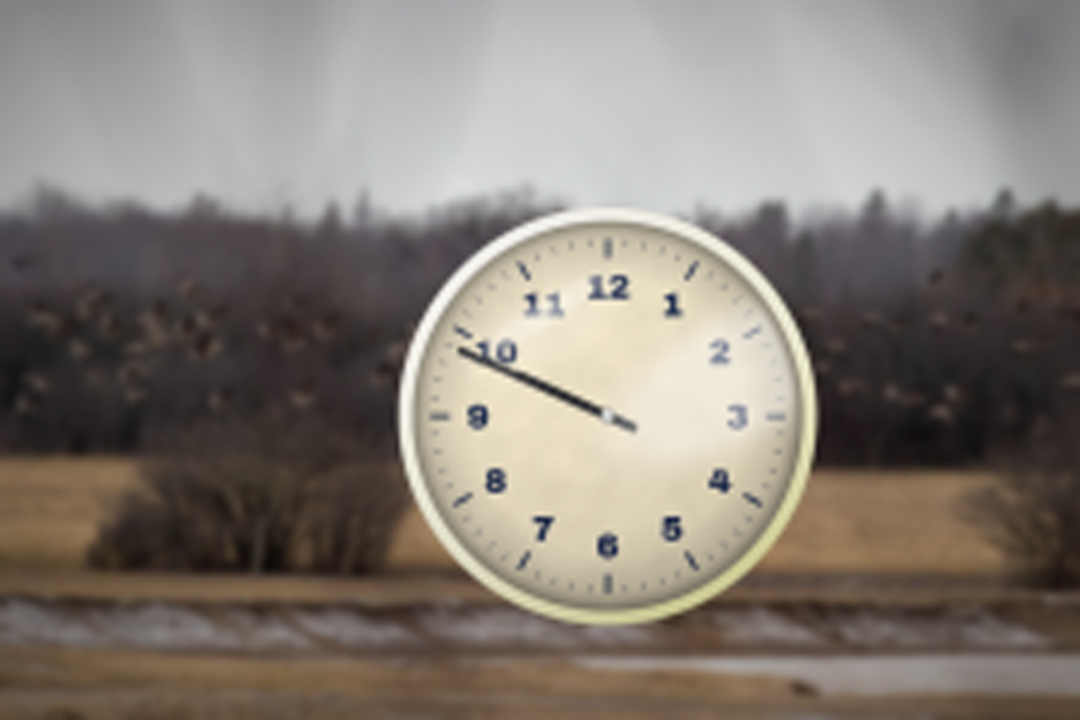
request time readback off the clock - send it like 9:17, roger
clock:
9:49
